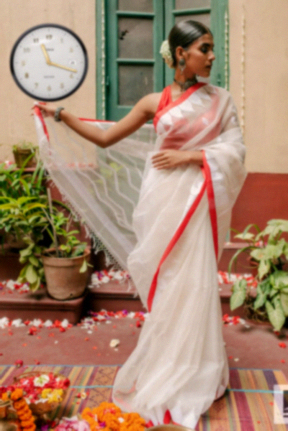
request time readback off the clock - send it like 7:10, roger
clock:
11:18
